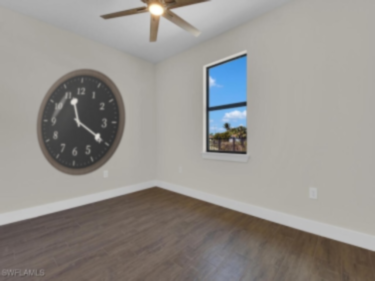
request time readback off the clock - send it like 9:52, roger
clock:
11:20
